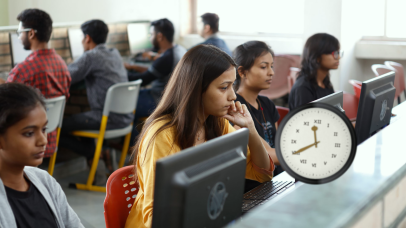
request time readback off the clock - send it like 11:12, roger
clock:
11:40
